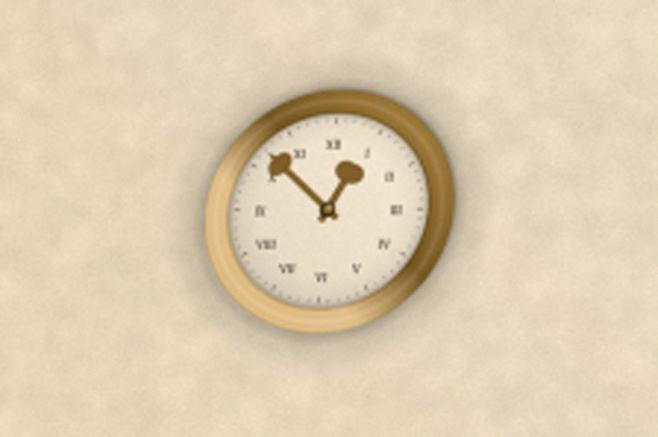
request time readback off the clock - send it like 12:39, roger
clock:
12:52
